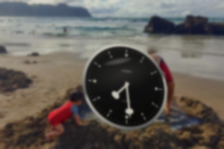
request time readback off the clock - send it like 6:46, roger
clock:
7:29
